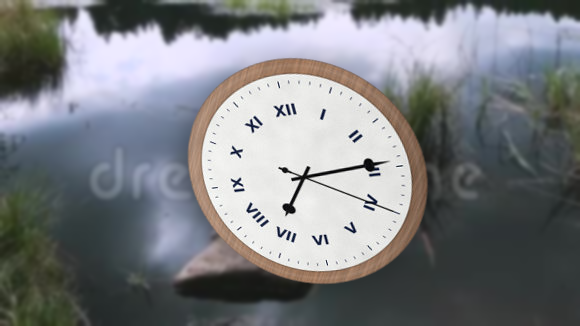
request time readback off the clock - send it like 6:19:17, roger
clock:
7:14:20
